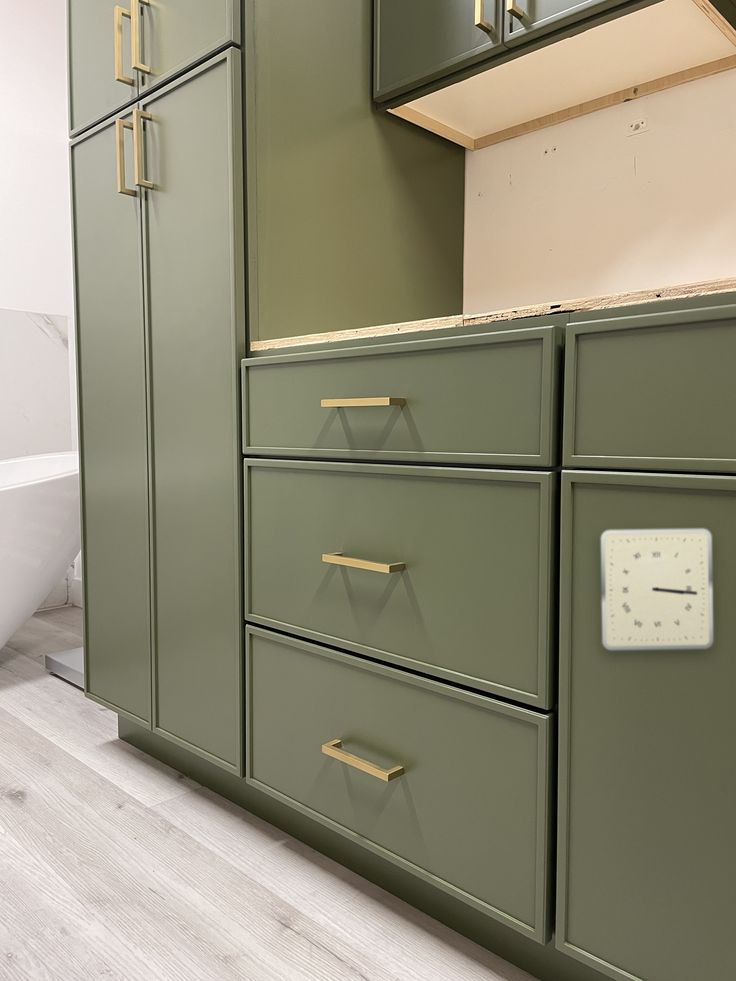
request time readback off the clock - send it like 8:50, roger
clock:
3:16
